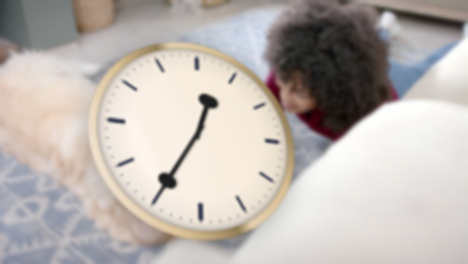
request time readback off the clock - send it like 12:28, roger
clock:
12:35
